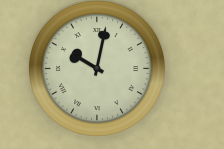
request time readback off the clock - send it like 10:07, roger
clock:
10:02
